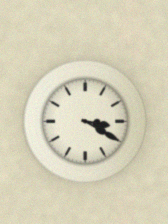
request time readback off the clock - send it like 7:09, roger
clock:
3:20
